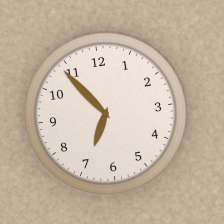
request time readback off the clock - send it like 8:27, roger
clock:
6:54
